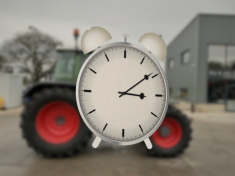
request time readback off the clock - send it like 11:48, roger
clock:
3:09
